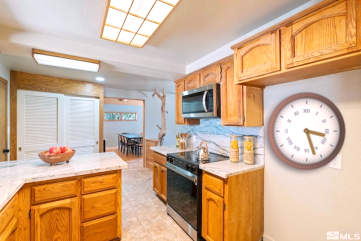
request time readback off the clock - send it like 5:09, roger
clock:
3:27
